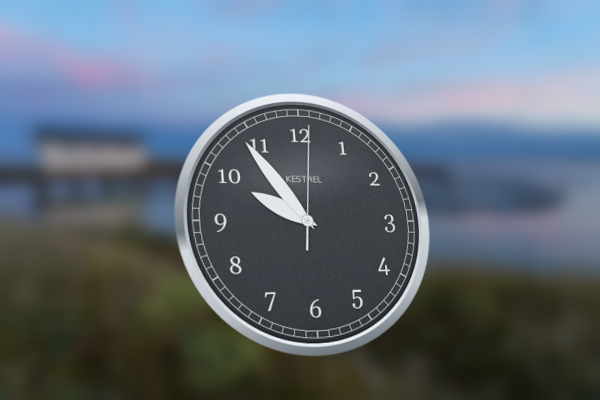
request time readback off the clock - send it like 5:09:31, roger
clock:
9:54:01
